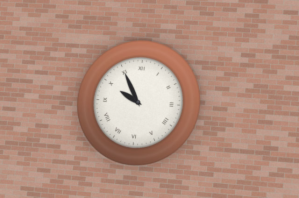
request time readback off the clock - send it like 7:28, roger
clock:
9:55
